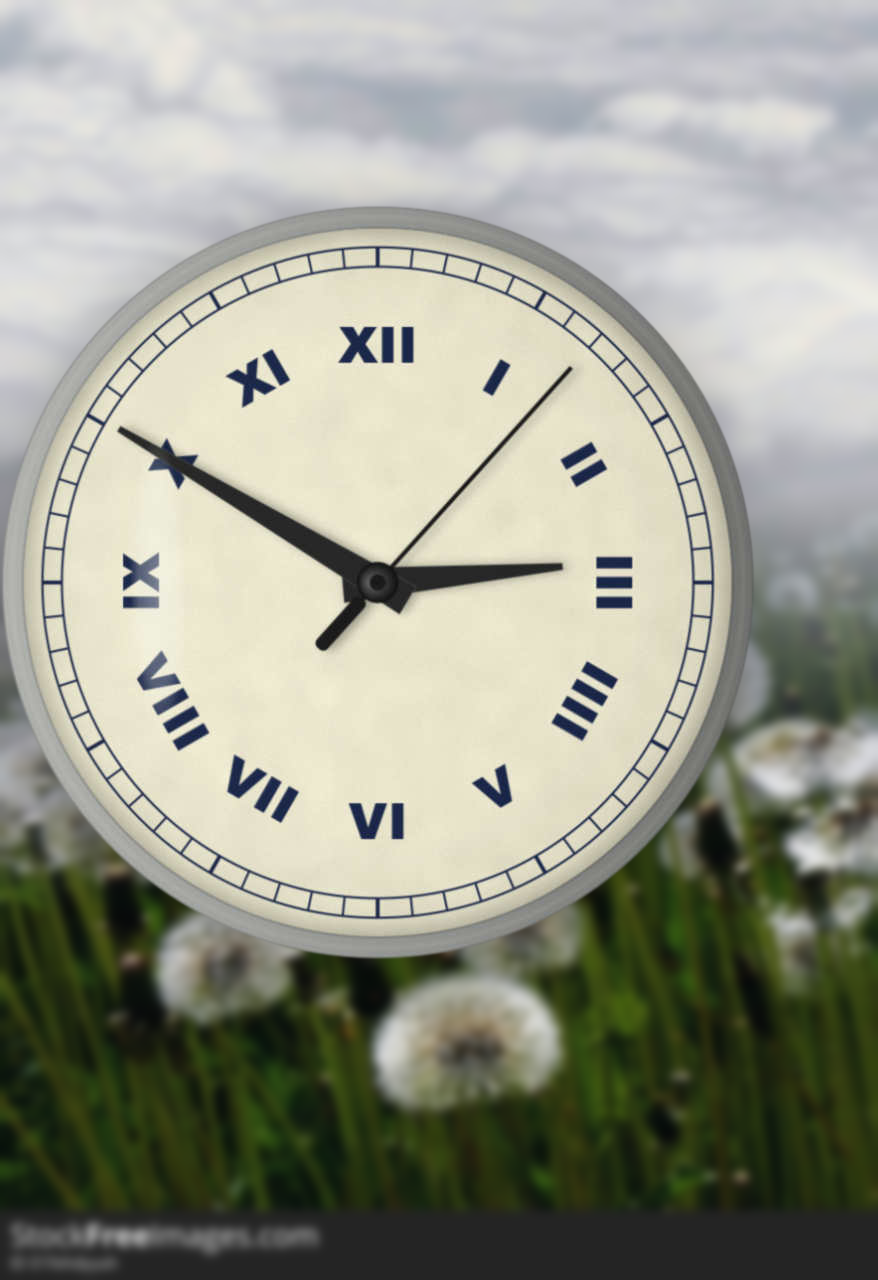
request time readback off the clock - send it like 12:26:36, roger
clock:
2:50:07
